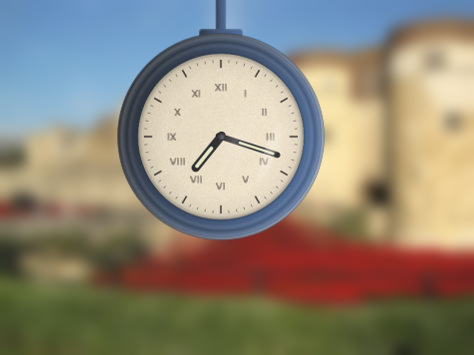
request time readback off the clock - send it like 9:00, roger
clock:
7:18
